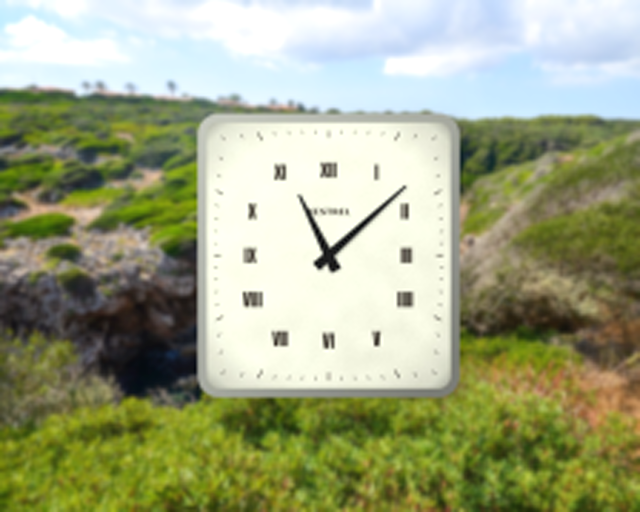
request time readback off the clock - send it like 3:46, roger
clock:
11:08
